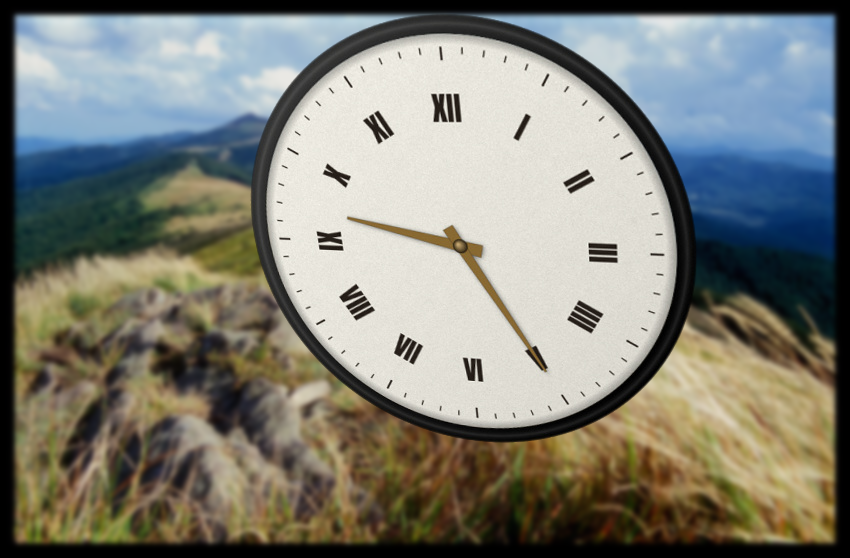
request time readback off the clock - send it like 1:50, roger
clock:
9:25
